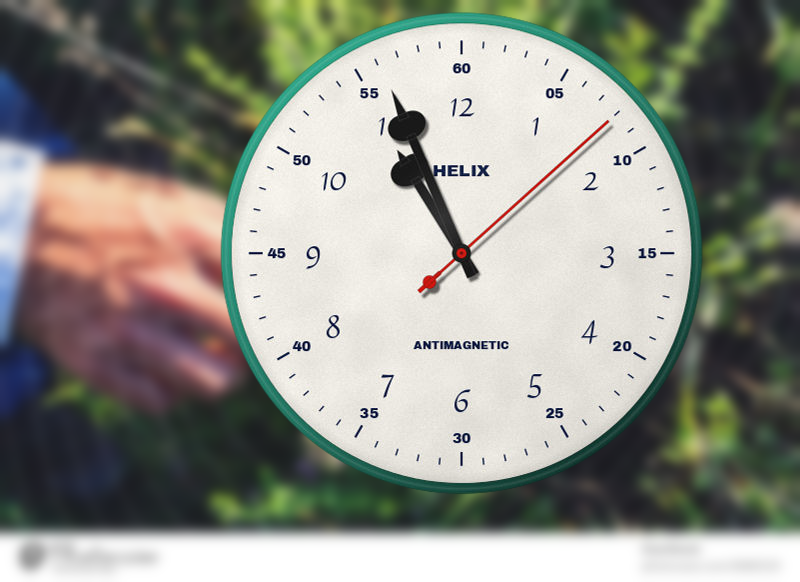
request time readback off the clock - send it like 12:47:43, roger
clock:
10:56:08
